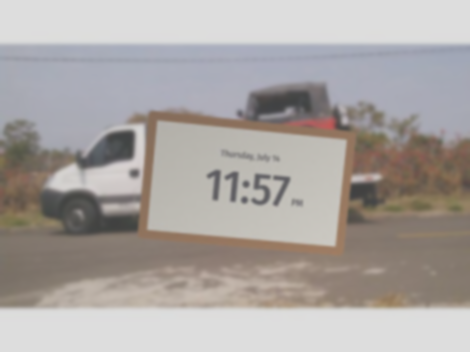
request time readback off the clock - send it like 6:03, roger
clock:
11:57
